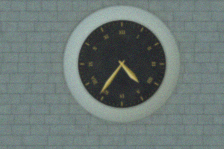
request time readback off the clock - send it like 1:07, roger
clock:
4:36
